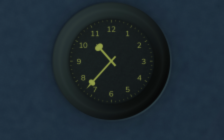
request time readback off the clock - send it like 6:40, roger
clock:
10:37
